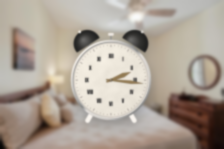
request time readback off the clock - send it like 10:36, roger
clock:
2:16
